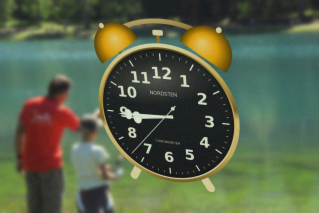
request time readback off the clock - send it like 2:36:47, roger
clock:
8:44:37
